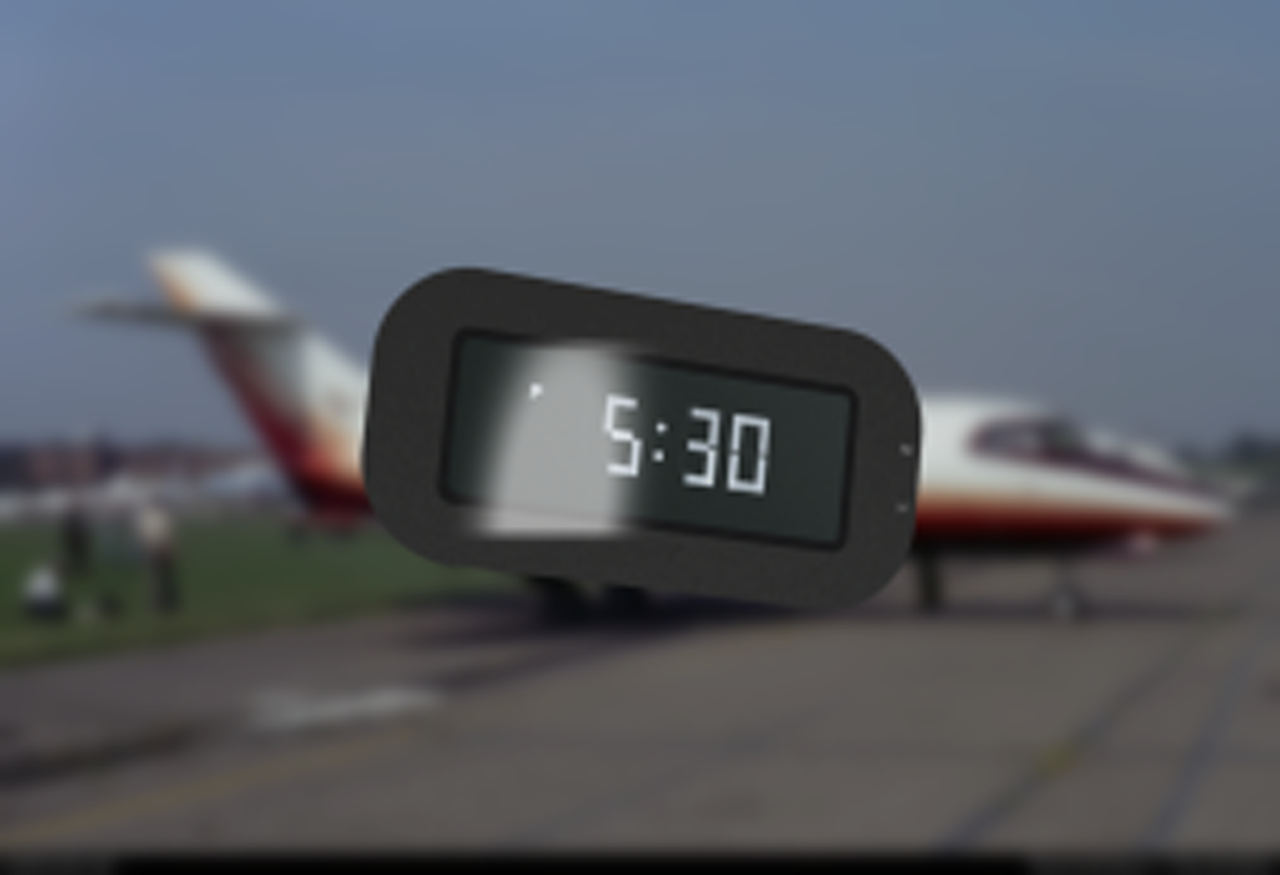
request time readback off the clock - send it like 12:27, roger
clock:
5:30
